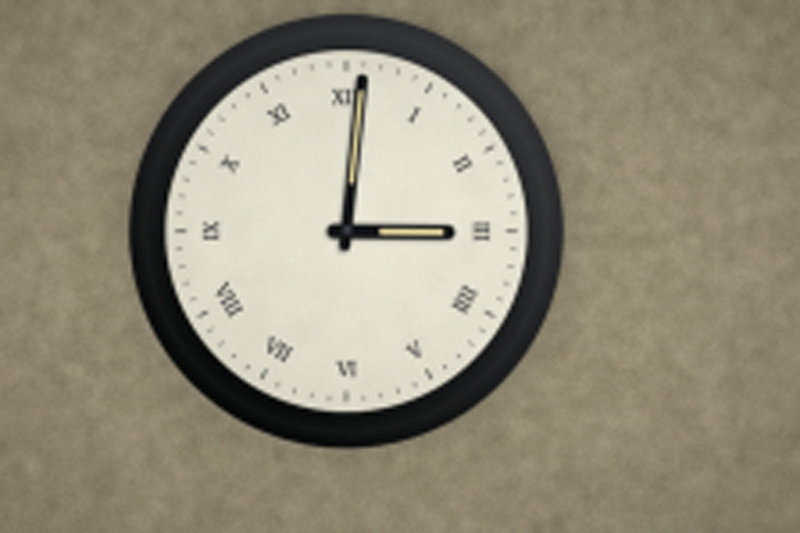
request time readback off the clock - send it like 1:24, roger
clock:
3:01
